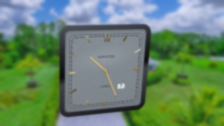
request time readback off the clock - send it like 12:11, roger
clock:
10:26
